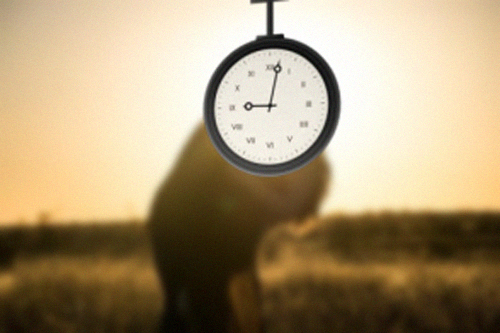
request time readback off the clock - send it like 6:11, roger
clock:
9:02
